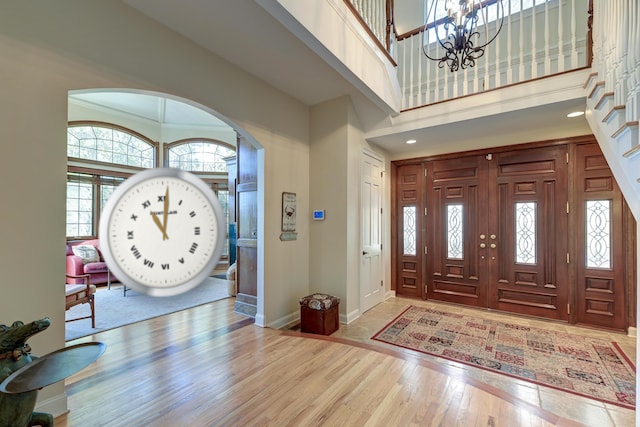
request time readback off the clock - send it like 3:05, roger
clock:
11:01
